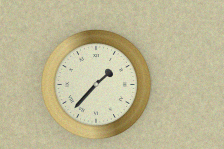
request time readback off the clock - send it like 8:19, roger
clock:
1:37
